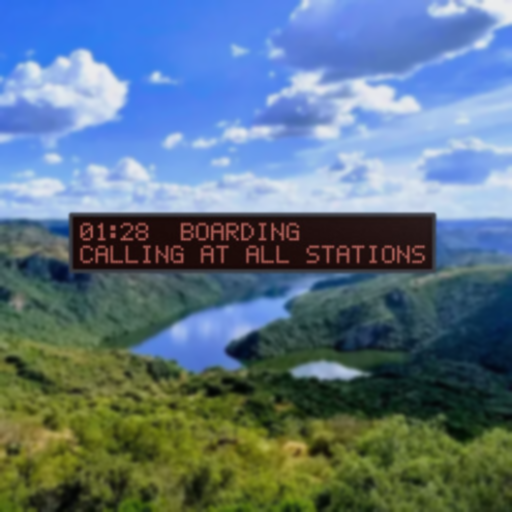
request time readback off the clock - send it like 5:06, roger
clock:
1:28
